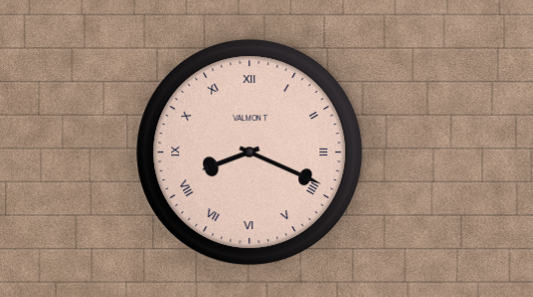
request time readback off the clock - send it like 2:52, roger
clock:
8:19
